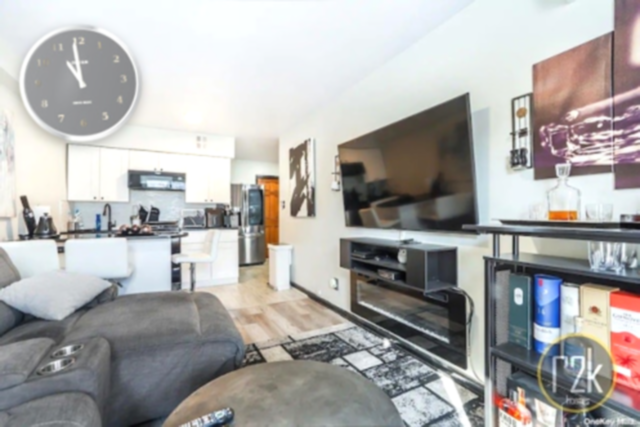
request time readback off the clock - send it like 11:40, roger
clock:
10:59
